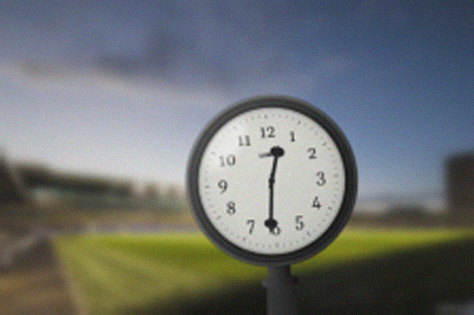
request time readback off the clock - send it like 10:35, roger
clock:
12:31
